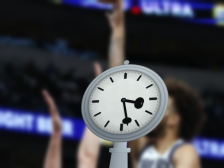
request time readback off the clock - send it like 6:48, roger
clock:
3:28
